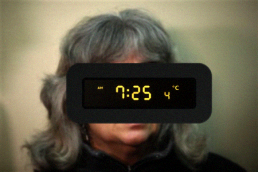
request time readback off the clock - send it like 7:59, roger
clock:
7:25
